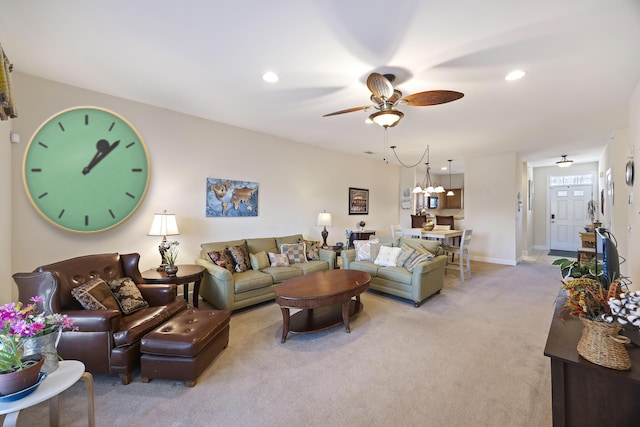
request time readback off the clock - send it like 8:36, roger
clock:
1:08
